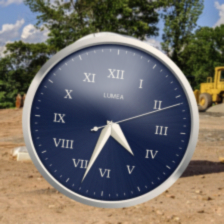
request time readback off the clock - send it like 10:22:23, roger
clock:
4:33:11
